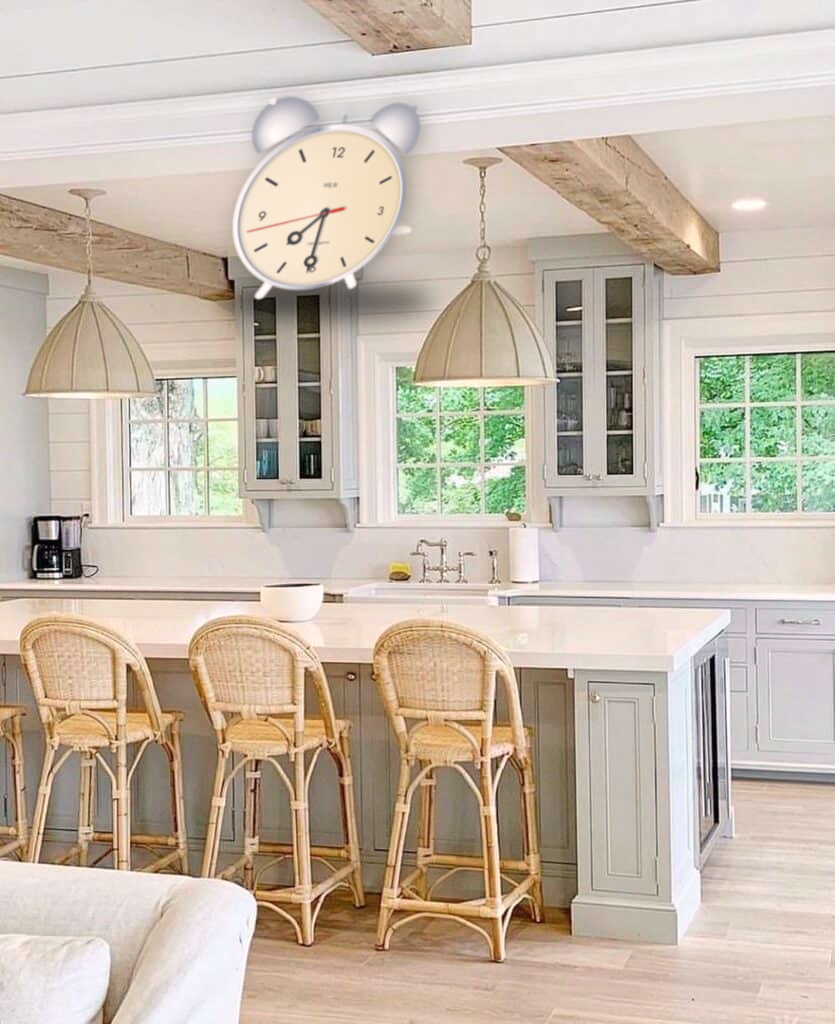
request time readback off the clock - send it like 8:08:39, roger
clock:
7:30:43
